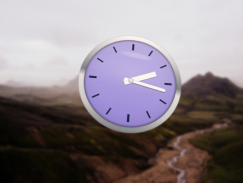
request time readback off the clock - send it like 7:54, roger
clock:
2:17
